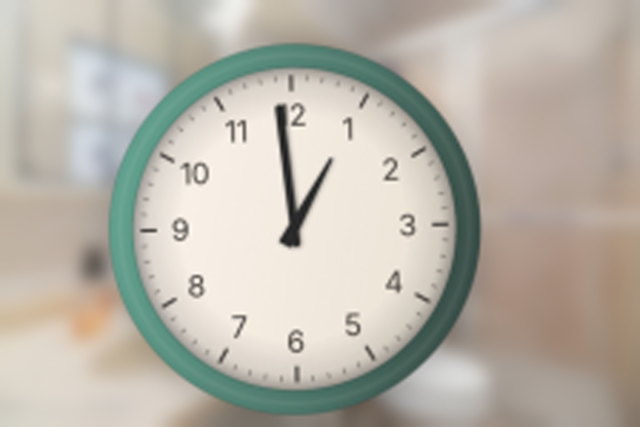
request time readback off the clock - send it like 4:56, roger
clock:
12:59
